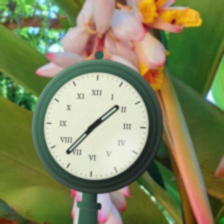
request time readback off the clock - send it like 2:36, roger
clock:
1:37
